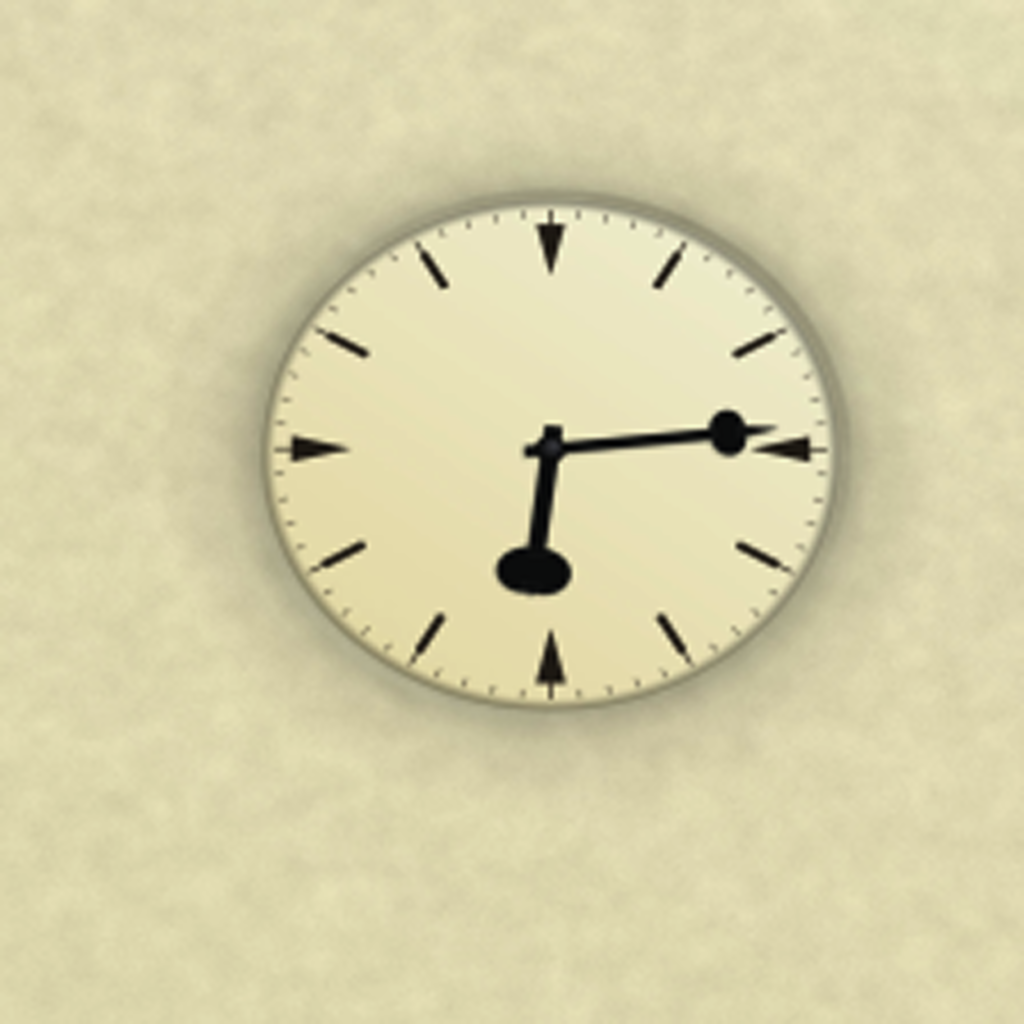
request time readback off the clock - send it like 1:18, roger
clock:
6:14
